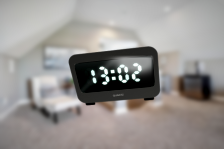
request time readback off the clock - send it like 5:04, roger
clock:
13:02
